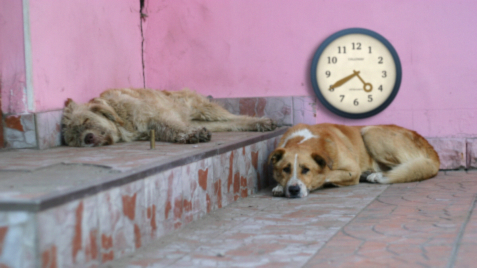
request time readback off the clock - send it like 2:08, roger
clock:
4:40
